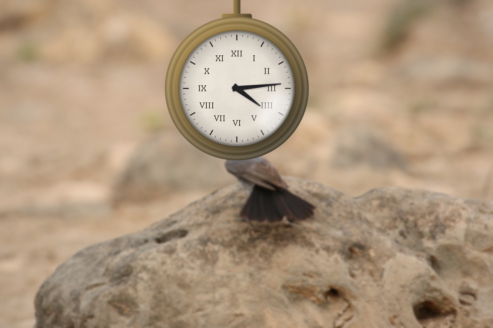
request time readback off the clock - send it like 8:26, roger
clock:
4:14
